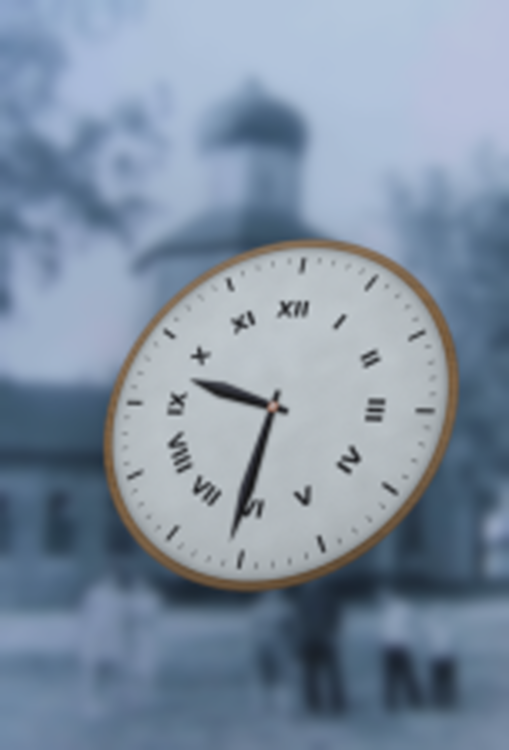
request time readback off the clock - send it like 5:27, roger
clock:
9:31
